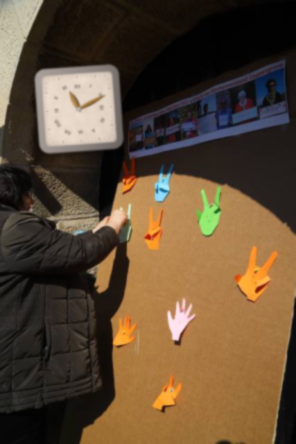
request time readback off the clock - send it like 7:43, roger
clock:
11:11
